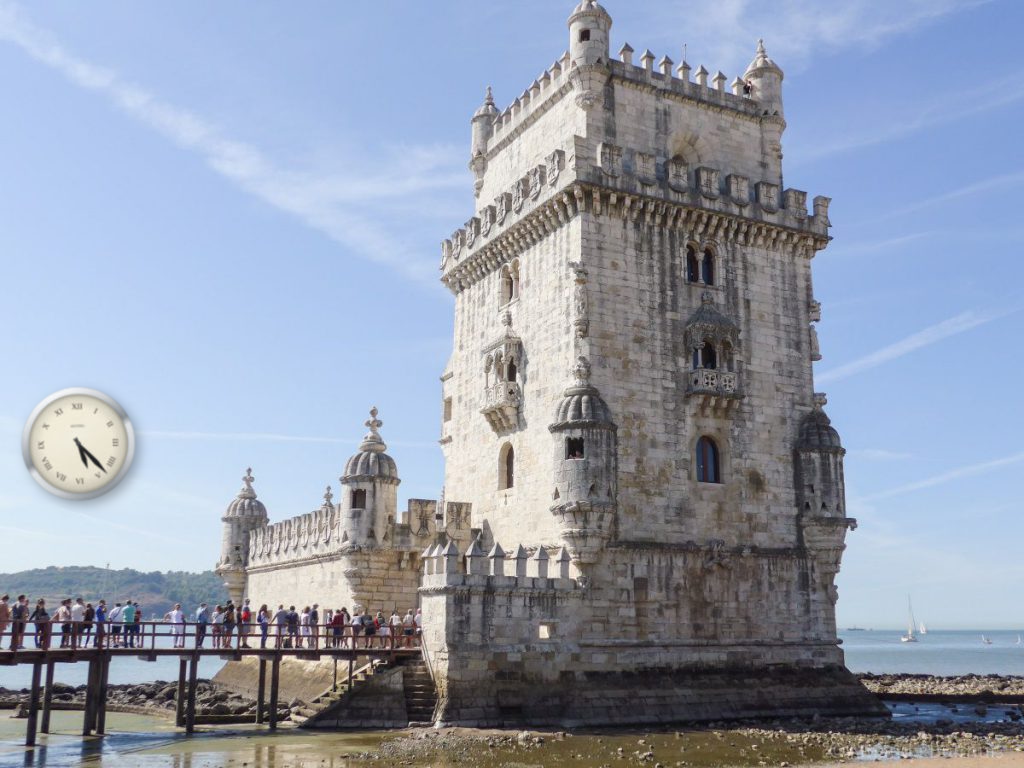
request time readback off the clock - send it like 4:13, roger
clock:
5:23
